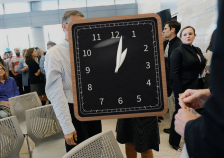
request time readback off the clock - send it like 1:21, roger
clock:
1:02
